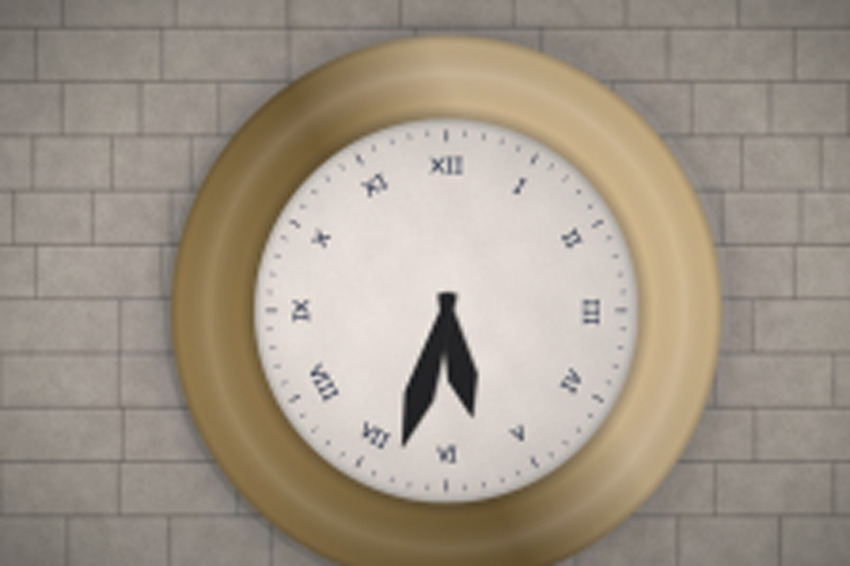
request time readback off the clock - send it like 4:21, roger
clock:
5:33
